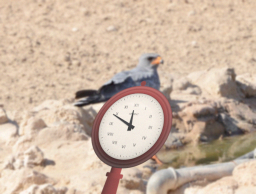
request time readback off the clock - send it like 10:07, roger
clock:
11:49
